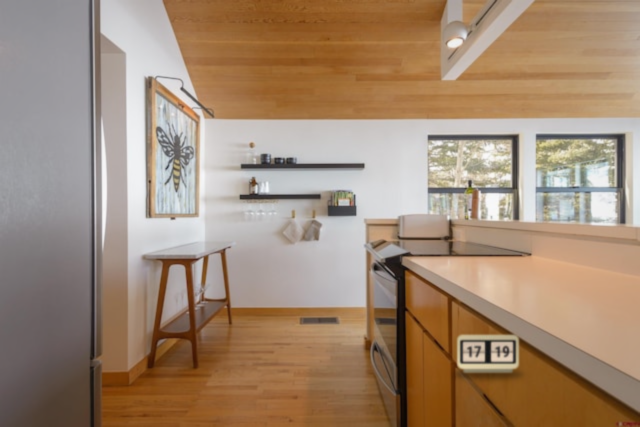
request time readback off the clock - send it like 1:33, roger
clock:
17:19
